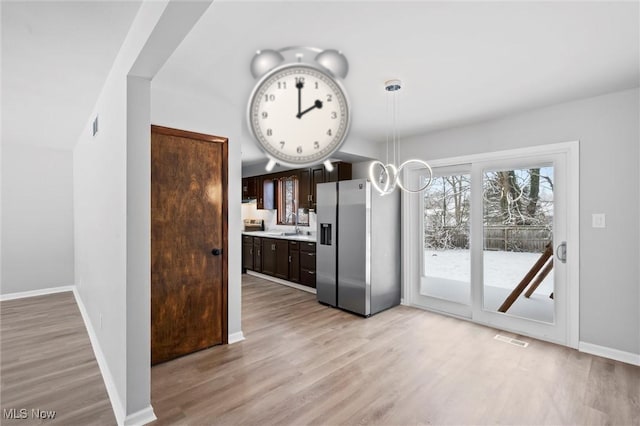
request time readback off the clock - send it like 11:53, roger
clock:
2:00
